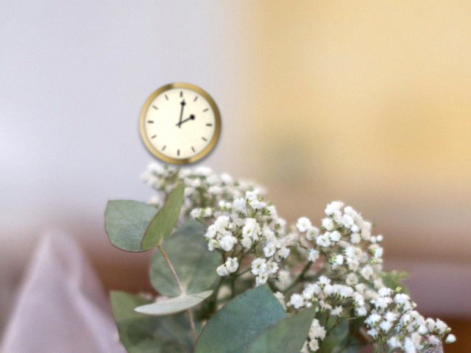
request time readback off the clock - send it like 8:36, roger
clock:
2:01
